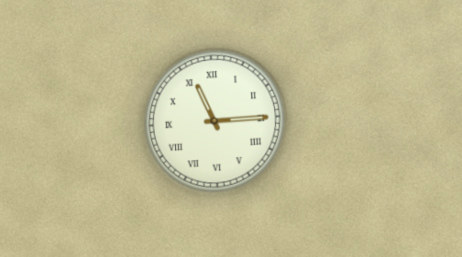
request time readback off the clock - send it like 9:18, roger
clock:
11:15
